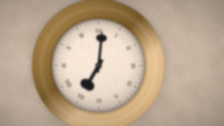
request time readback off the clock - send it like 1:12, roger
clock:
7:01
